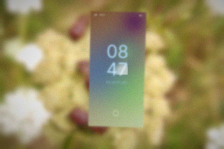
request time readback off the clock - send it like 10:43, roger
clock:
8:47
